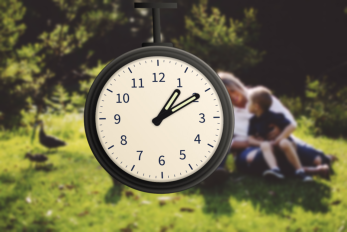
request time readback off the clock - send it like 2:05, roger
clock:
1:10
